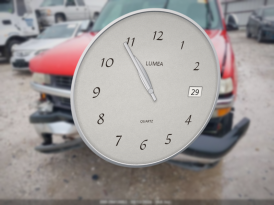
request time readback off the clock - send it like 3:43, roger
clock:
10:54
